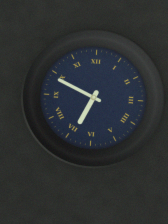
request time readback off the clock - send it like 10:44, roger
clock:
6:49
